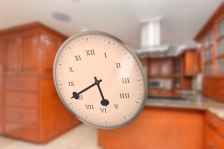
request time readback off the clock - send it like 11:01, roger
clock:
5:41
